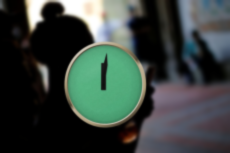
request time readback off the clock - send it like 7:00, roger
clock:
12:01
